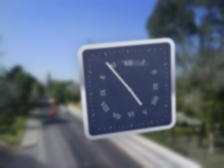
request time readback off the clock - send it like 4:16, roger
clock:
4:54
